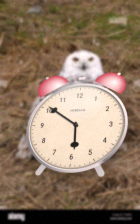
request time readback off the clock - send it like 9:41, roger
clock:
5:51
